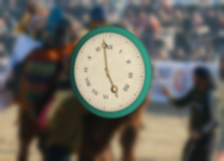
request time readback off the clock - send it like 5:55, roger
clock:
4:58
